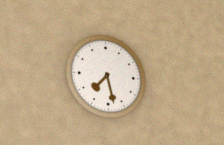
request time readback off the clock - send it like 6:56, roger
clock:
7:28
